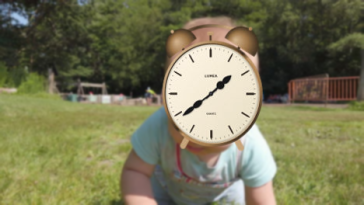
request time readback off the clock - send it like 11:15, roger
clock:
1:39
